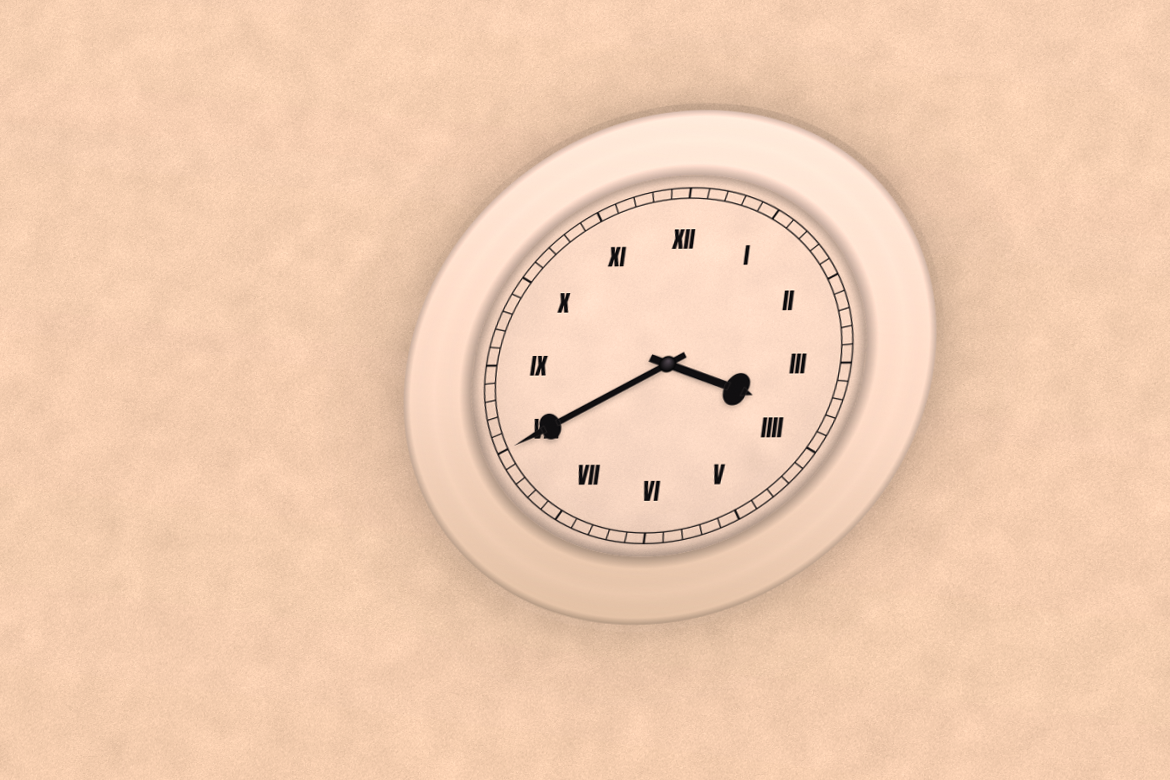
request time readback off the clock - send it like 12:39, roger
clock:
3:40
